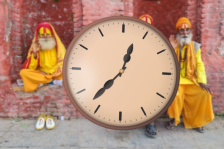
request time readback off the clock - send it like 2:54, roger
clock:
12:37
